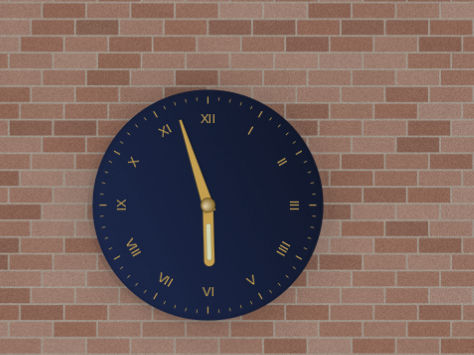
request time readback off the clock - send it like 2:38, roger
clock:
5:57
